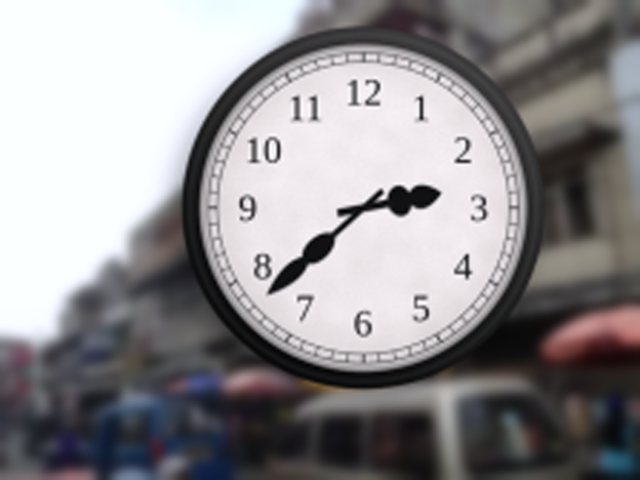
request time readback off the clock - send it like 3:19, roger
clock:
2:38
